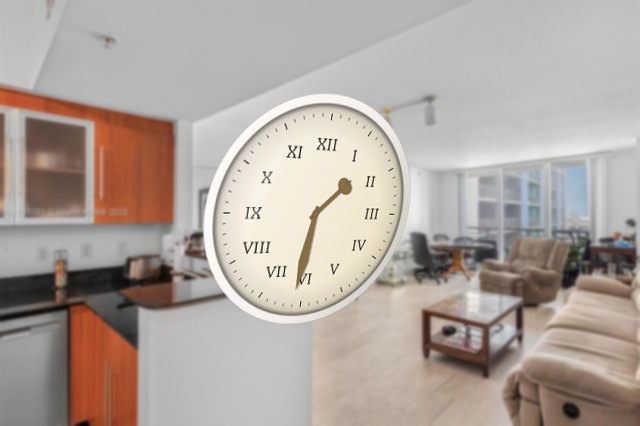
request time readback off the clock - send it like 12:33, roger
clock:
1:31
